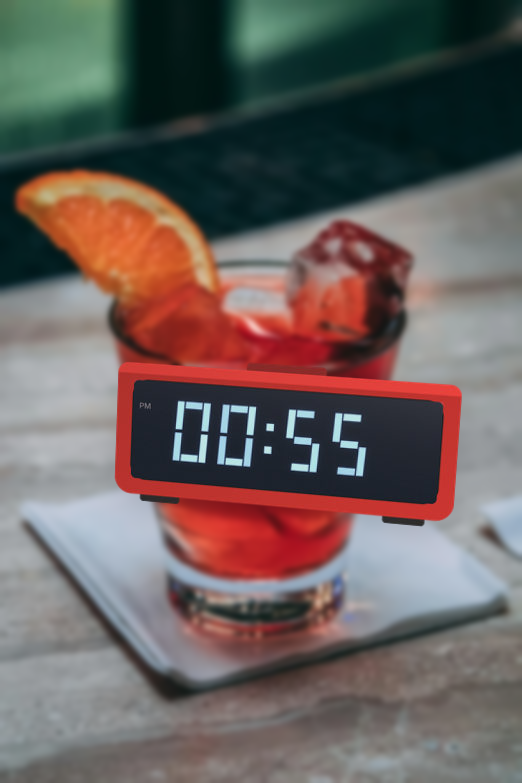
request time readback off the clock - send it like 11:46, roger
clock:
0:55
